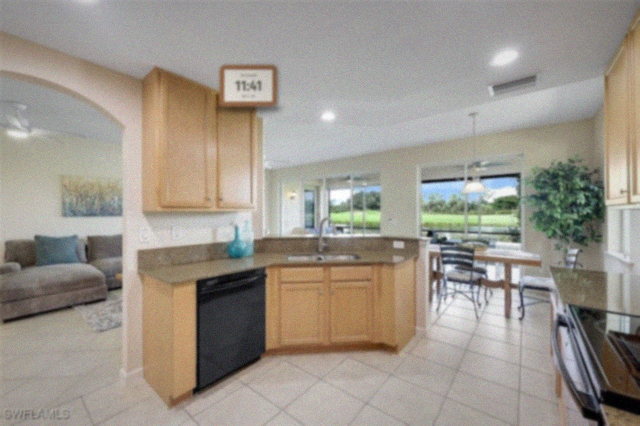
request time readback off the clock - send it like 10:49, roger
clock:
11:41
